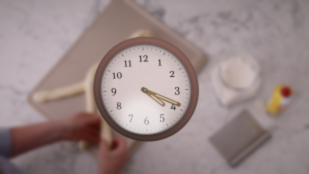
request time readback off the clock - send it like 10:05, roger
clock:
4:19
